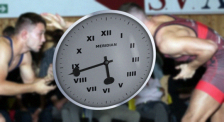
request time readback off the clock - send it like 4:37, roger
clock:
5:43
